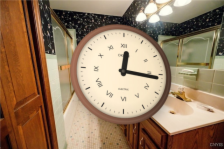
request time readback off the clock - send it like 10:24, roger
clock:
12:16
